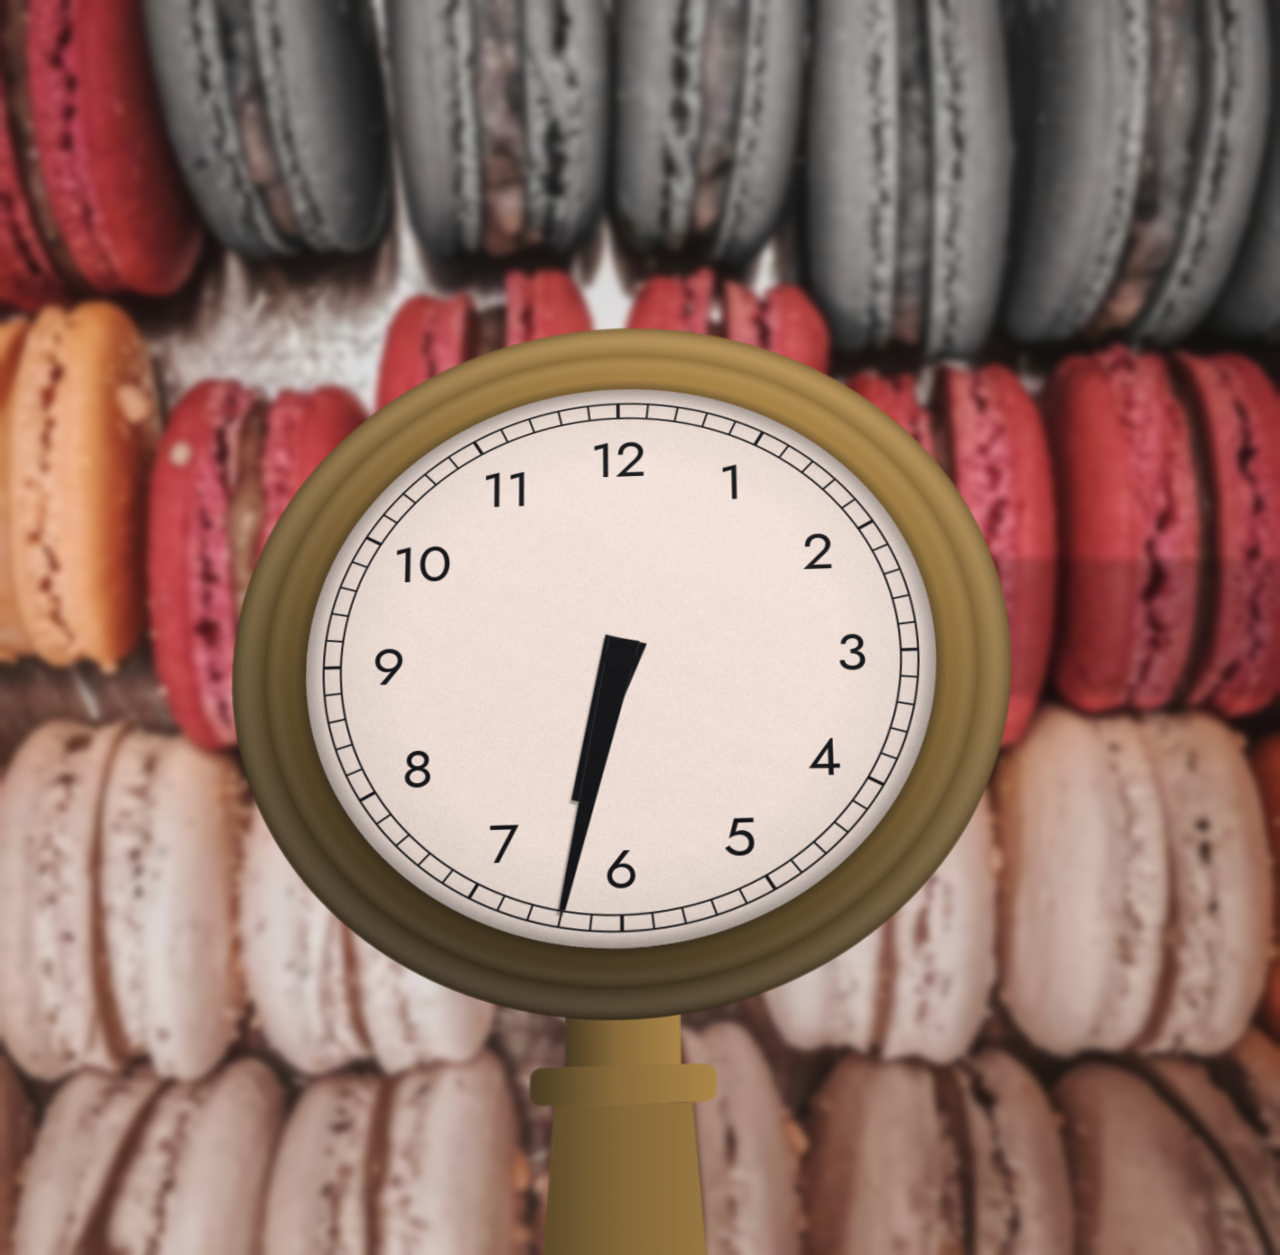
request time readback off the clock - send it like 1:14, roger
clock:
6:32
